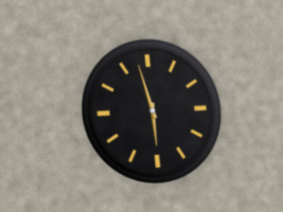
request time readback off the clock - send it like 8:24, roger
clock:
5:58
